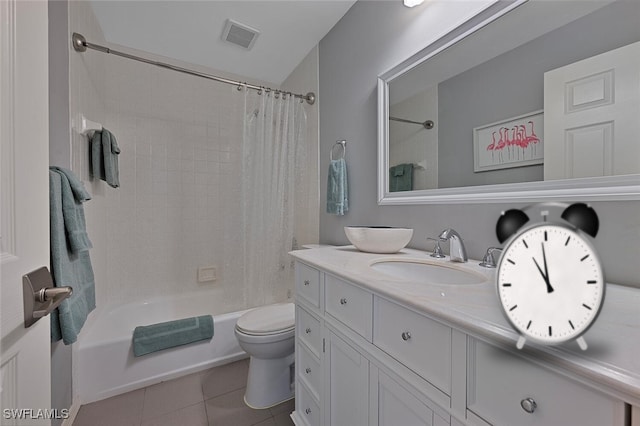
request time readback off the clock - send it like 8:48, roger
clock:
10:59
